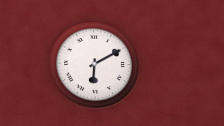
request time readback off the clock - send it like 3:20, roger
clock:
6:10
